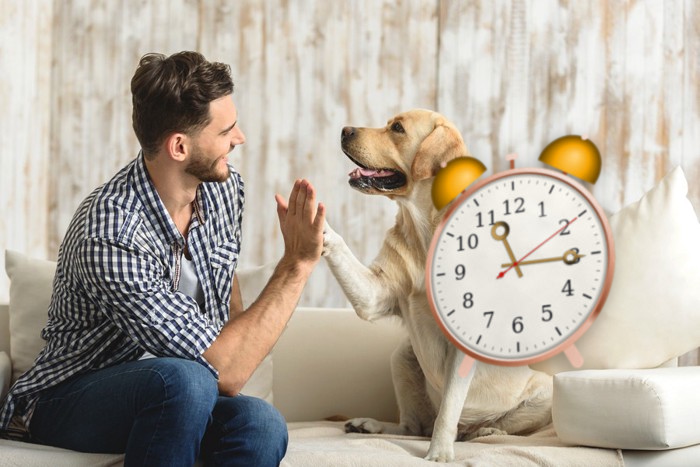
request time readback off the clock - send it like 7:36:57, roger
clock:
11:15:10
